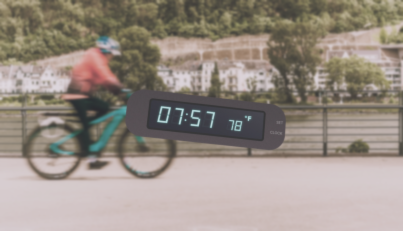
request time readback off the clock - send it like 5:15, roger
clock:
7:57
